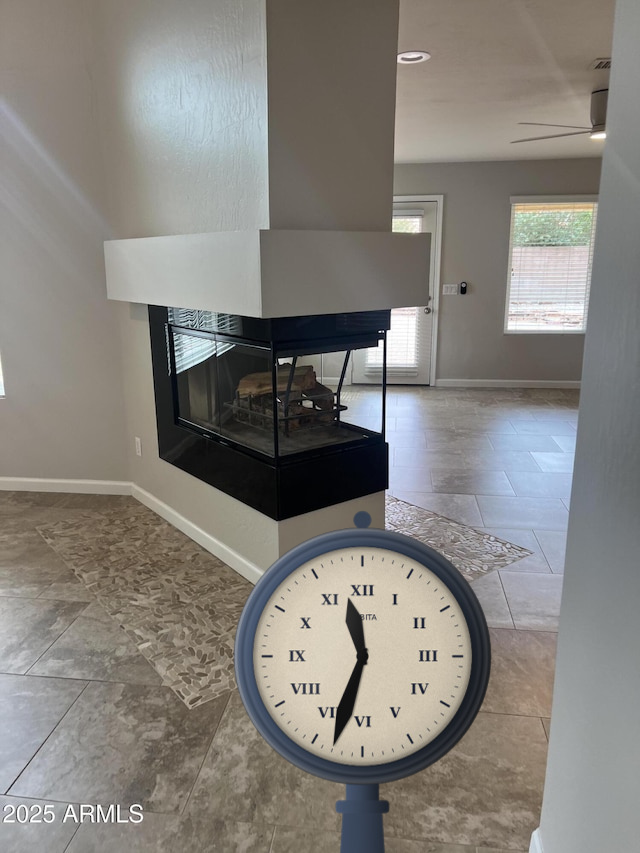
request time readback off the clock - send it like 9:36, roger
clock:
11:33
